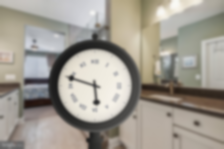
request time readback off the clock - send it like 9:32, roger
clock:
5:48
